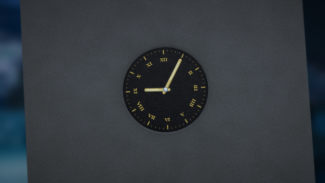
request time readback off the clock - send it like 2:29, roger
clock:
9:05
